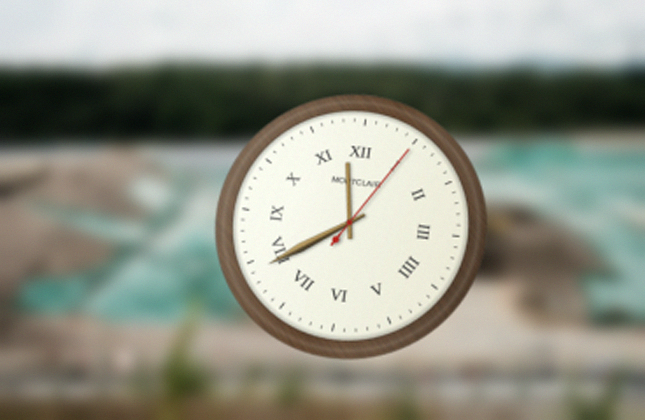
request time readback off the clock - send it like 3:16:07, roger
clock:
11:39:05
